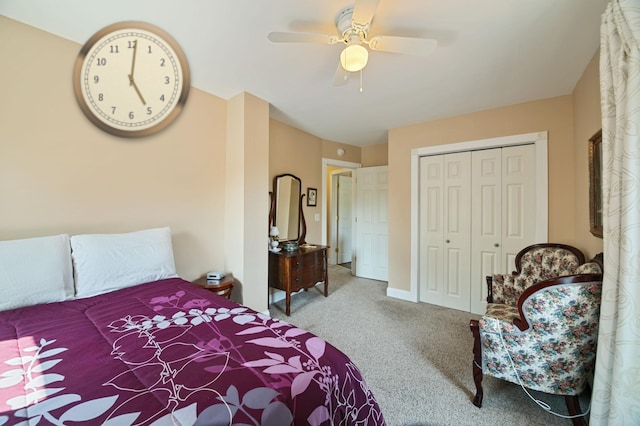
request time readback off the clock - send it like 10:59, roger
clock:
5:01
